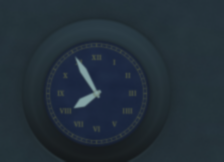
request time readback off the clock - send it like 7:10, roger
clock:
7:55
